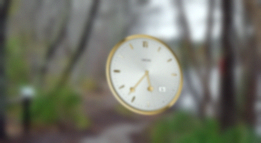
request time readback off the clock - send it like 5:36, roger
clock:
5:37
